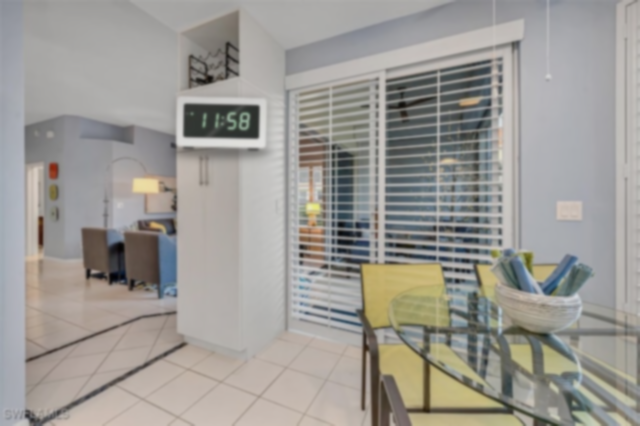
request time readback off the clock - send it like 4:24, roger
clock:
11:58
